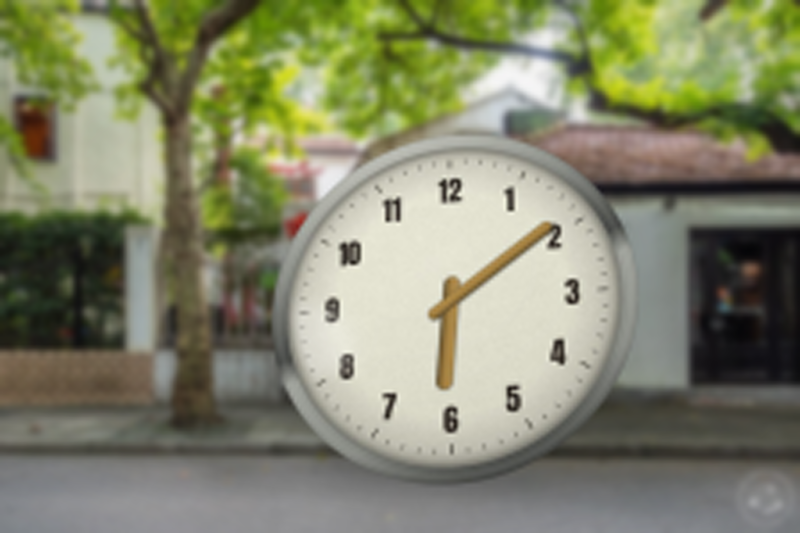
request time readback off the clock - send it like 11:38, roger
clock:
6:09
